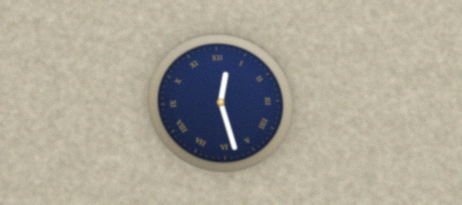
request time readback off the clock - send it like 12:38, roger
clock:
12:28
